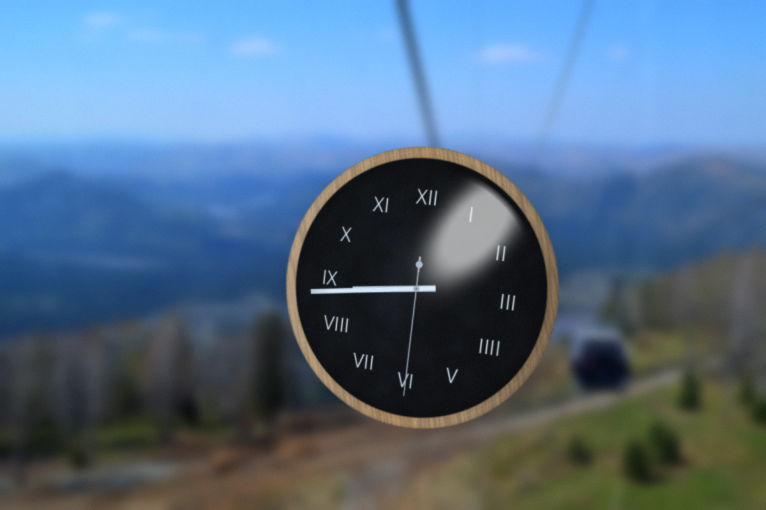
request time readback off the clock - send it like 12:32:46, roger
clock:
8:43:30
